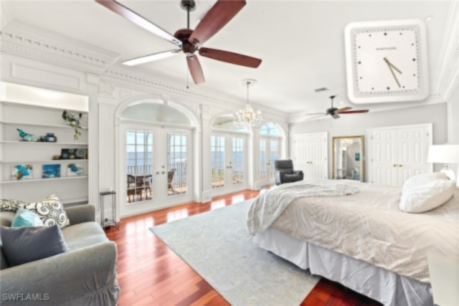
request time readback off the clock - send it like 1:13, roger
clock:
4:26
